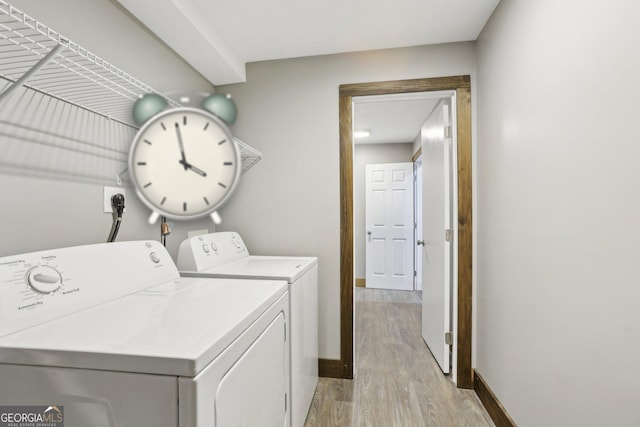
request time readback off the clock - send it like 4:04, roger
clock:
3:58
